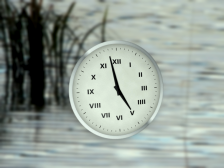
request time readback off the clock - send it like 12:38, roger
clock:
4:58
